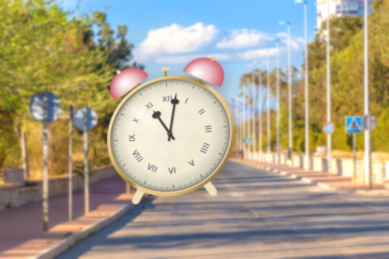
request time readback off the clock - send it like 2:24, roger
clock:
11:02
